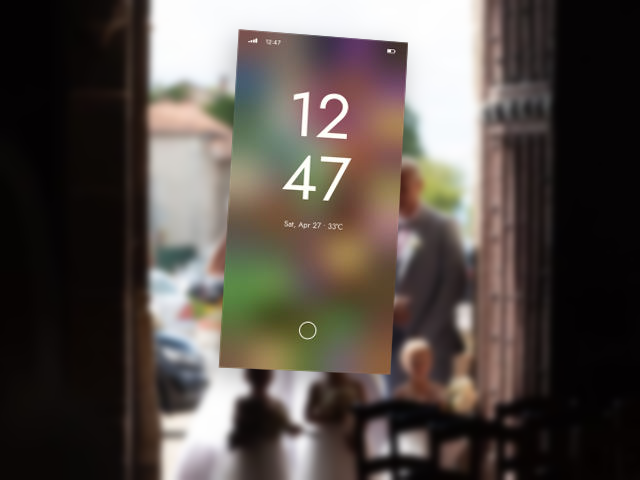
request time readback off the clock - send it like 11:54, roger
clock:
12:47
